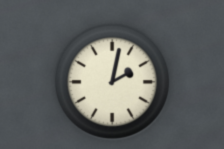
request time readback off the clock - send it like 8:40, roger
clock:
2:02
